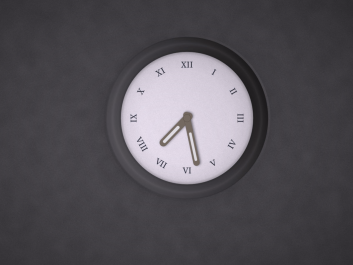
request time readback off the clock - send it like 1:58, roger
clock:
7:28
